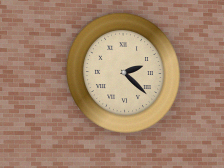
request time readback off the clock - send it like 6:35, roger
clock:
2:22
